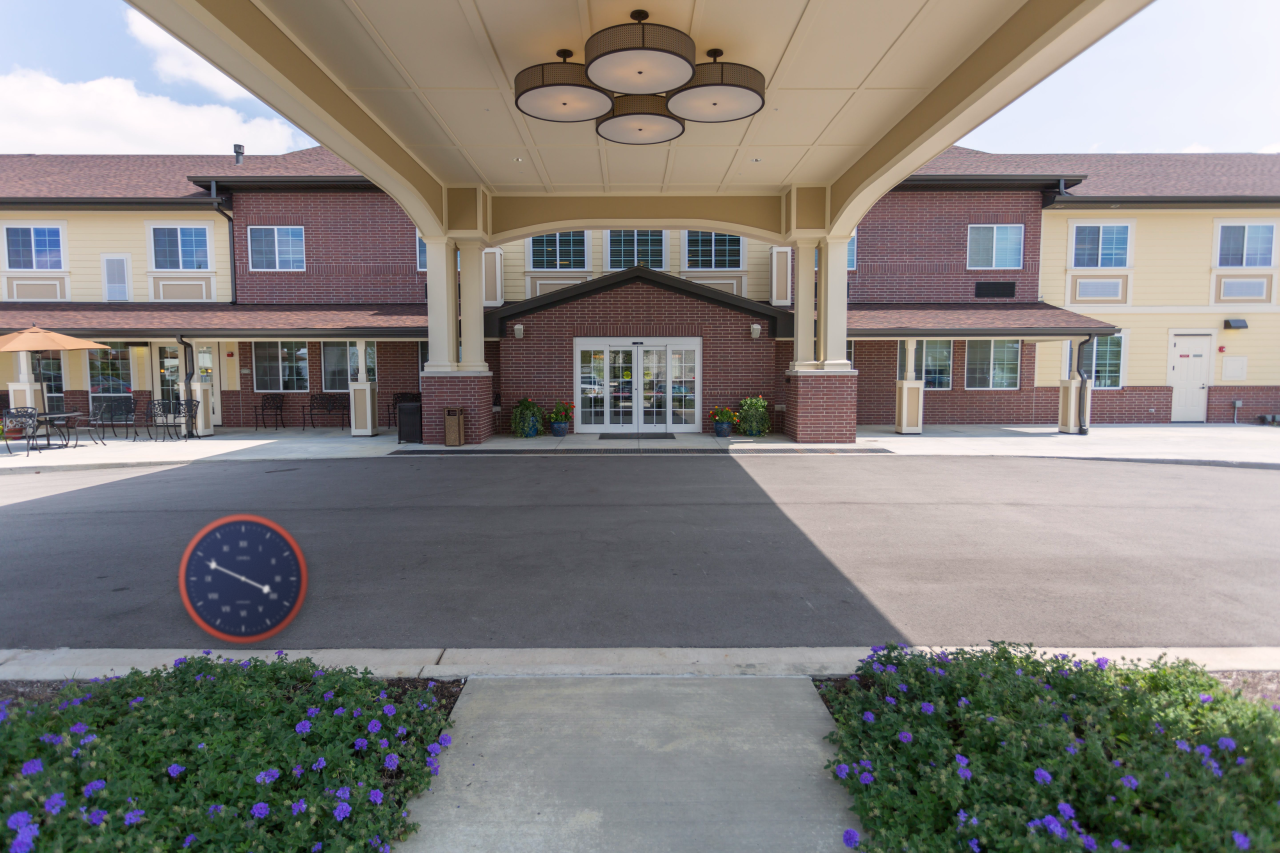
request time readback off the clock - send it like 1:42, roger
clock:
3:49
